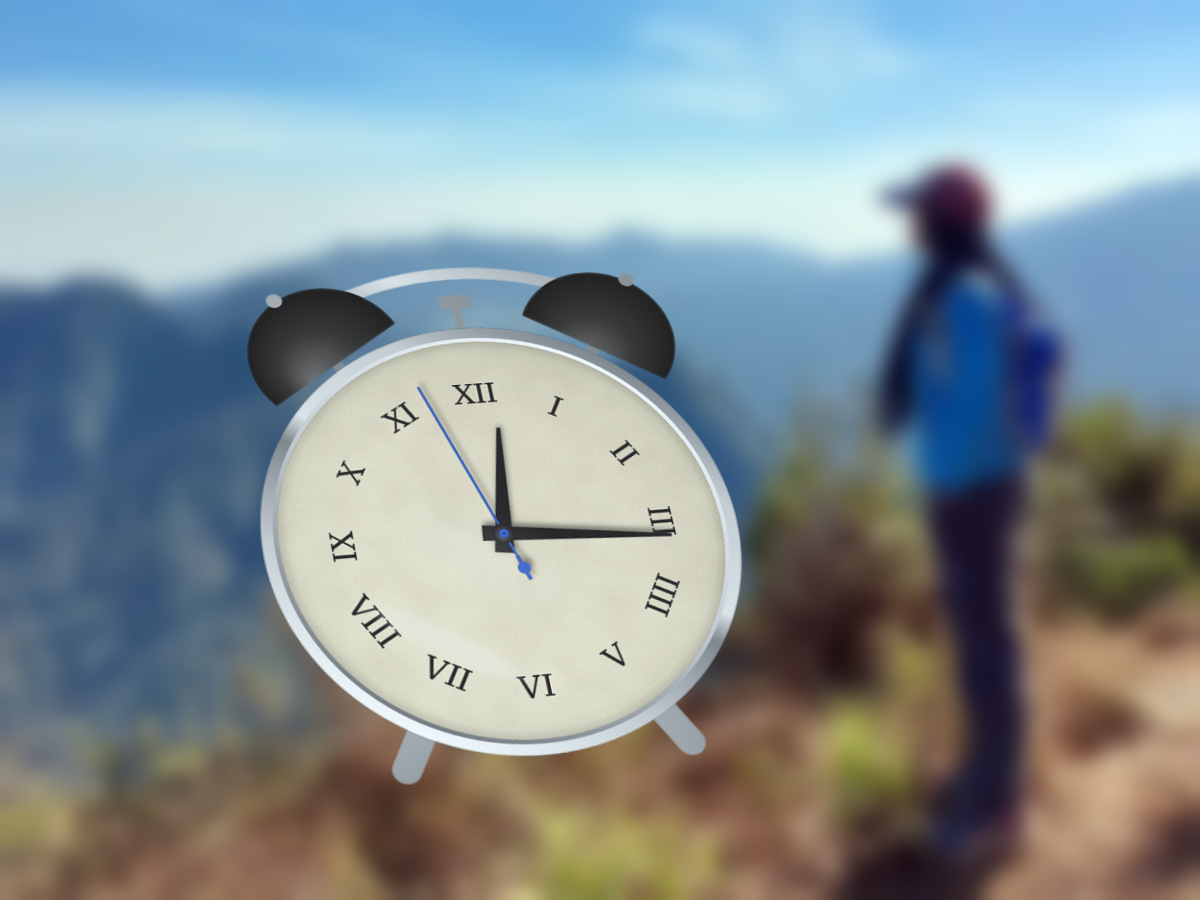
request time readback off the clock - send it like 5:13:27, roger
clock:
12:15:57
